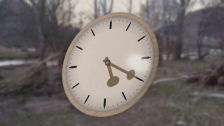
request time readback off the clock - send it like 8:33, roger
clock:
5:20
